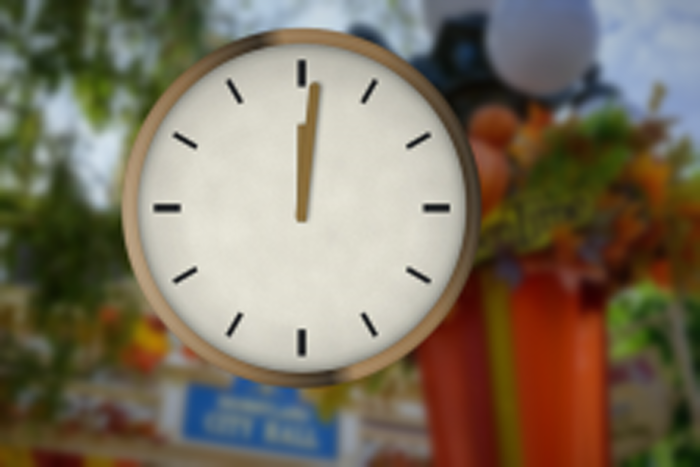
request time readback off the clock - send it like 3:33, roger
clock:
12:01
